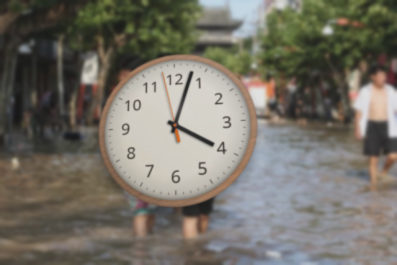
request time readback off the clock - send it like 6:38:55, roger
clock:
4:02:58
